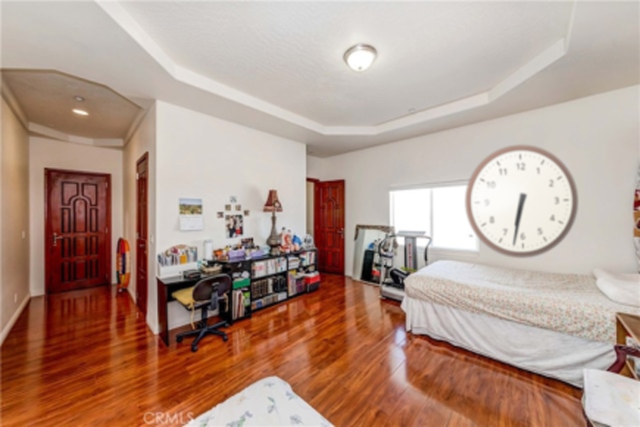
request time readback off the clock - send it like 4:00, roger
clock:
6:32
